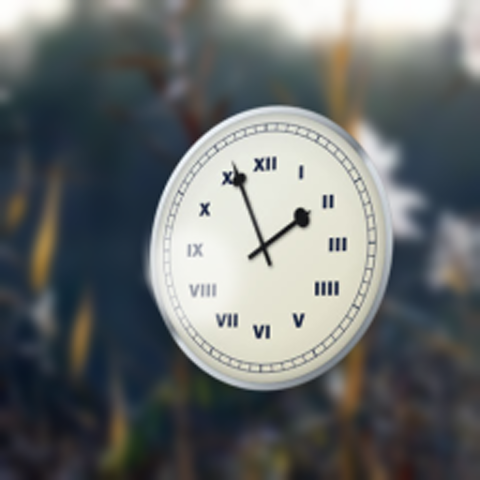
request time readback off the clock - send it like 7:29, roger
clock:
1:56
